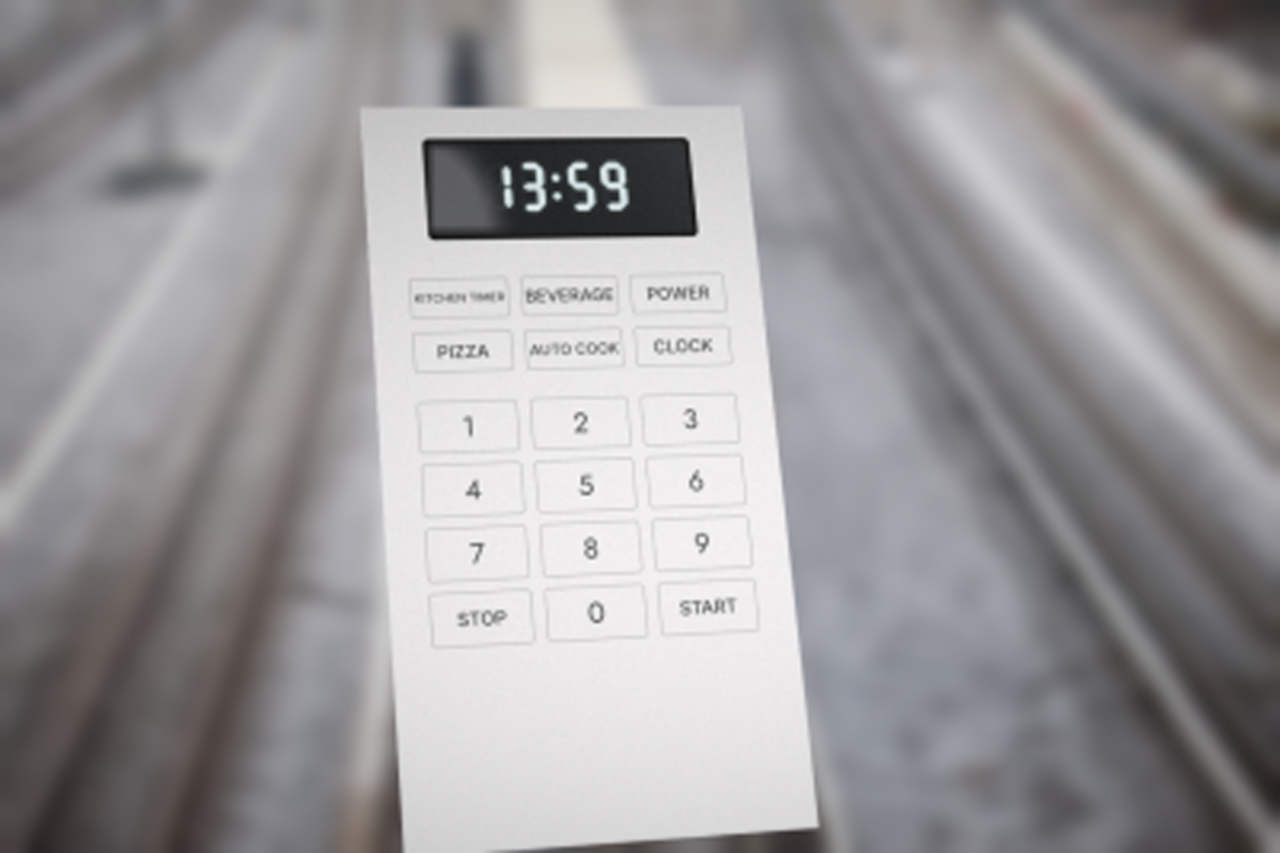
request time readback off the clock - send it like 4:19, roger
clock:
13:59
